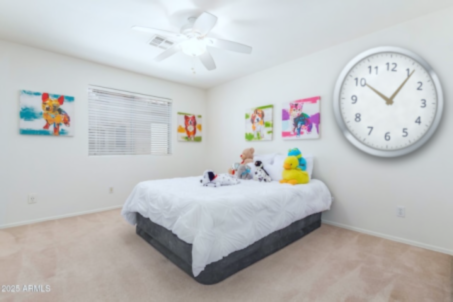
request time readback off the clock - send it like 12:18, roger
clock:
10:06
